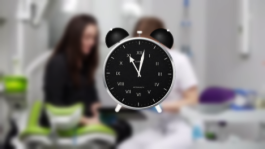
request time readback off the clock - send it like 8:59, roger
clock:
11:02
